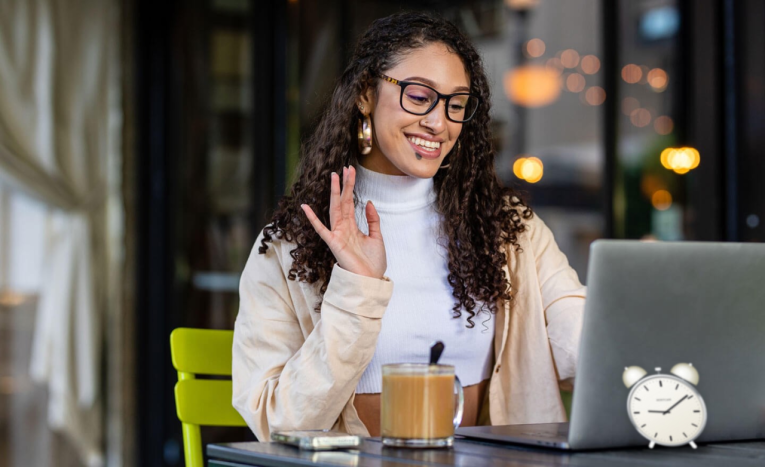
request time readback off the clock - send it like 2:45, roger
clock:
9:09
